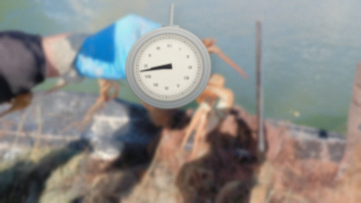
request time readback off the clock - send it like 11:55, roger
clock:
8:43
